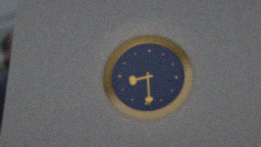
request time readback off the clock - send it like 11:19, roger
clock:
8:29
